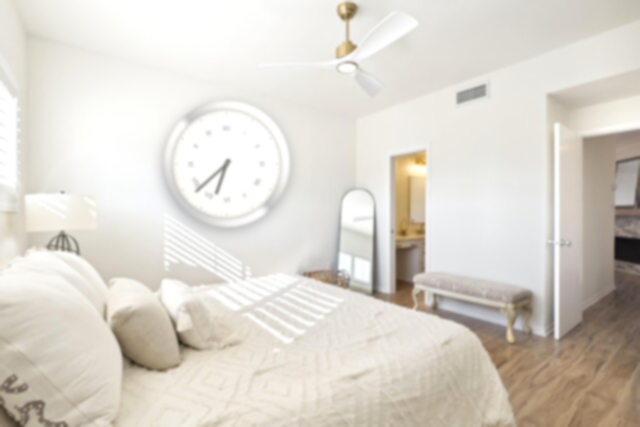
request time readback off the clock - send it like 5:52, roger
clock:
6:38
